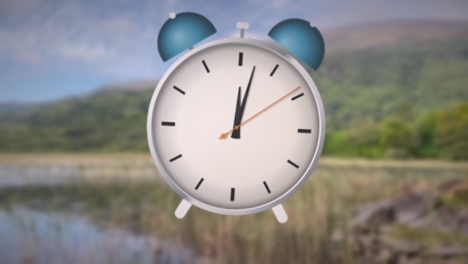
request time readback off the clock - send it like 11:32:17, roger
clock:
12:02:09
